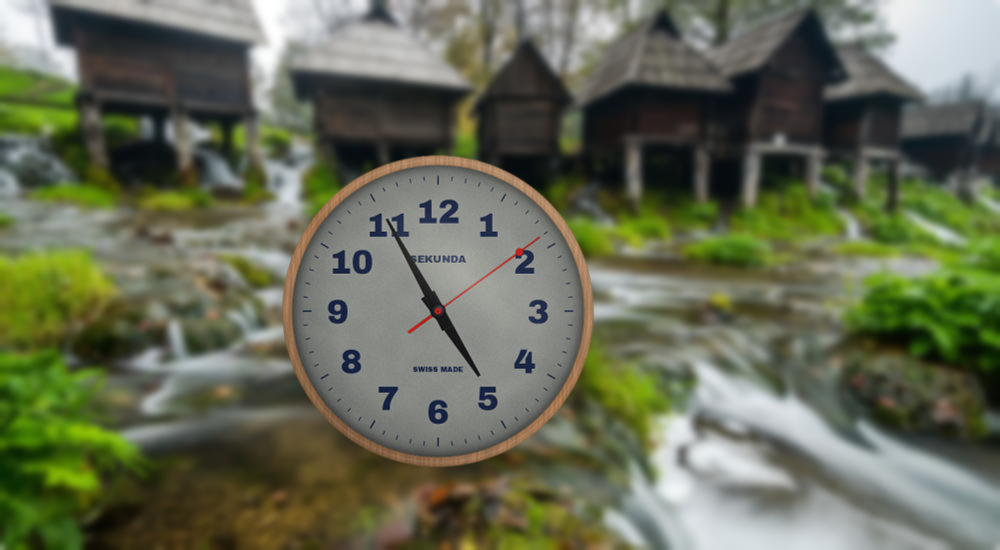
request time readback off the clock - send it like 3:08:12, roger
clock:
4:55:09
